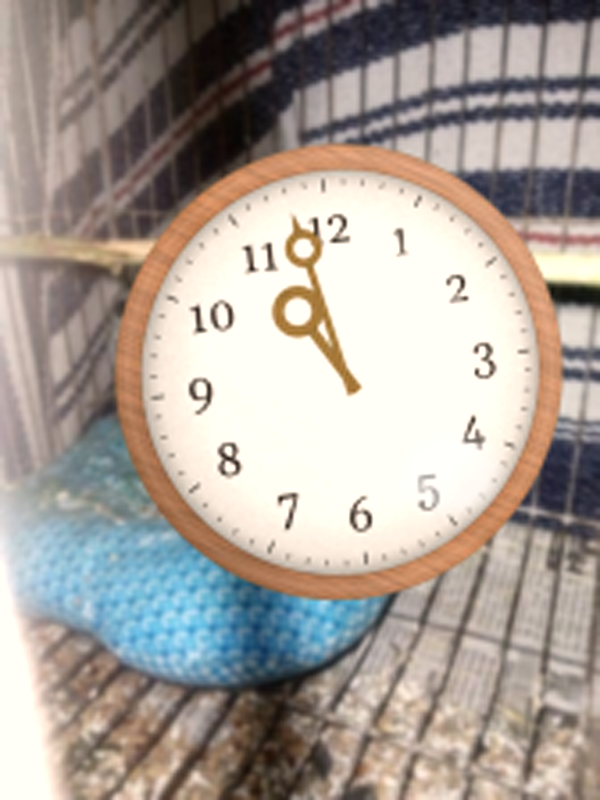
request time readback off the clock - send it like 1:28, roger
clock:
10:58
